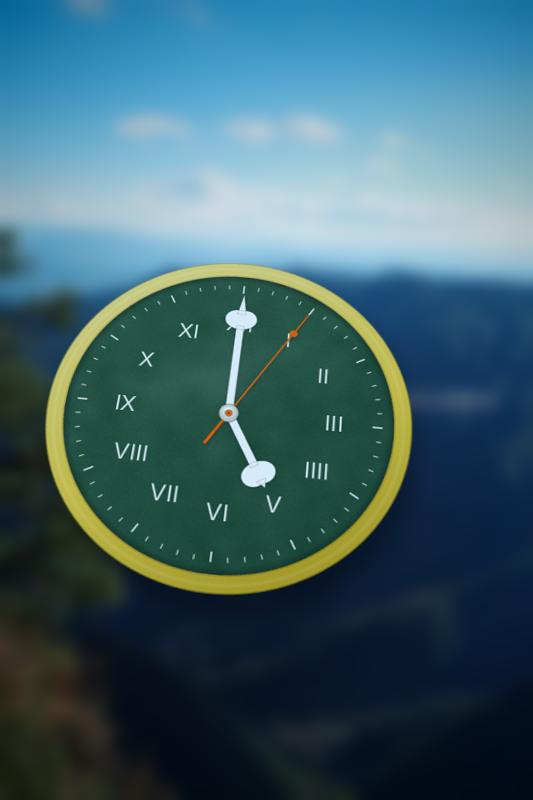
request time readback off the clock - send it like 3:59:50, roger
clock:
5:00:05
